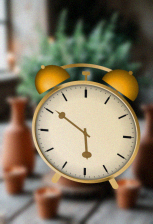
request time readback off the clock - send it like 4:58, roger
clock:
5:51
